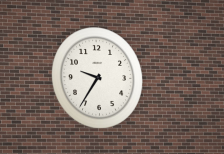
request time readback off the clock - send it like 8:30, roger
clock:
9:36
